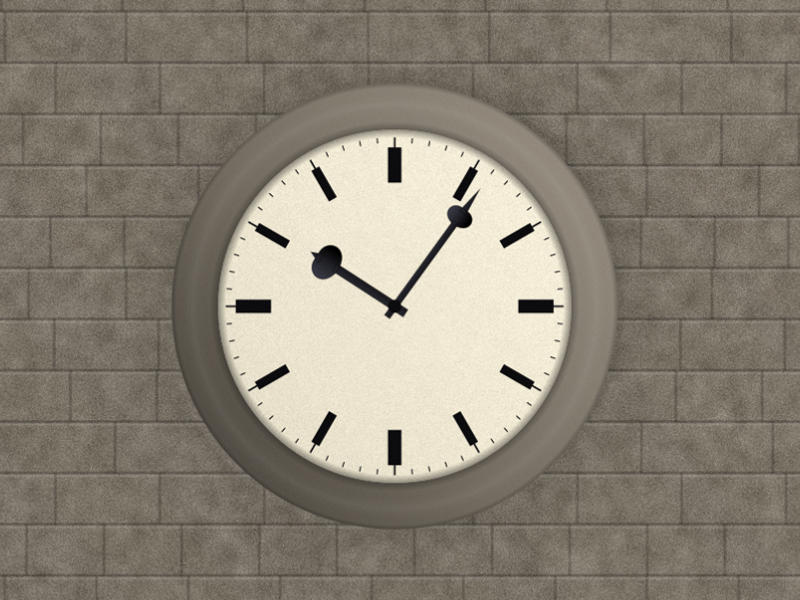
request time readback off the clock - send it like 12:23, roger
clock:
10:06
